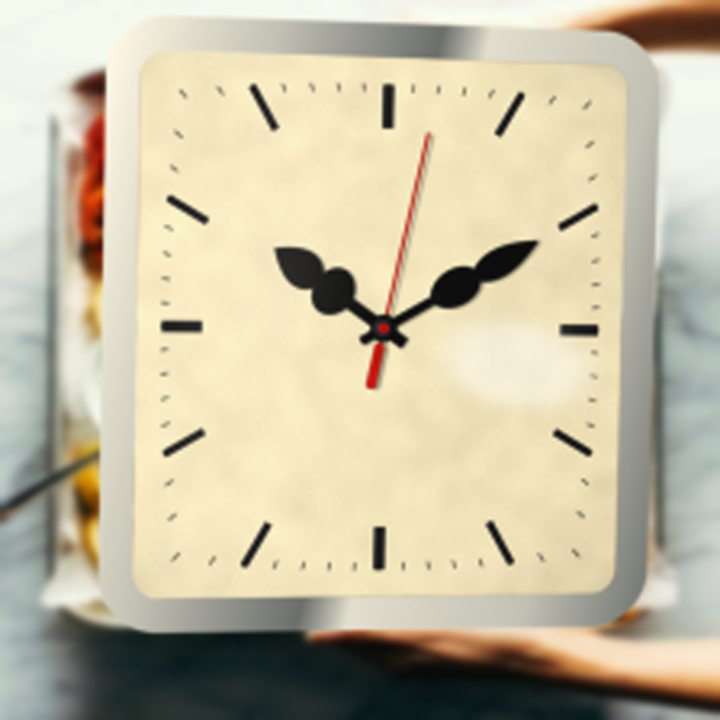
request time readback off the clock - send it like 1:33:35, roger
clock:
10:10:02
